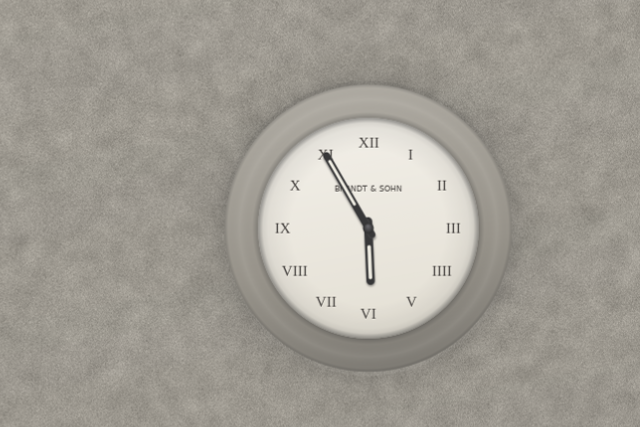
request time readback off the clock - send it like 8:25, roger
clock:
5:55
